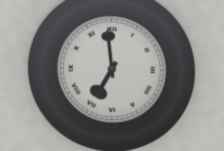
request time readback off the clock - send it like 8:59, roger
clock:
6:59
